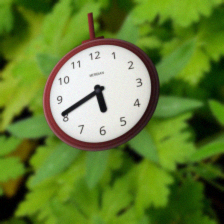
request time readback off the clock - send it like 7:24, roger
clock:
5:41
